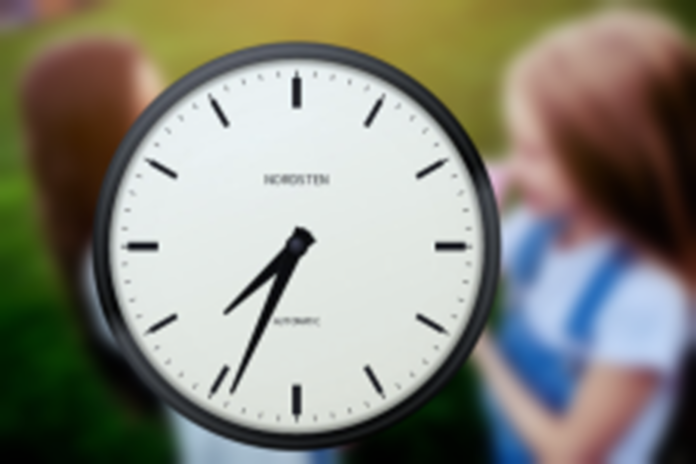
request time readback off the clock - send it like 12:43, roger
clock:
7:34
